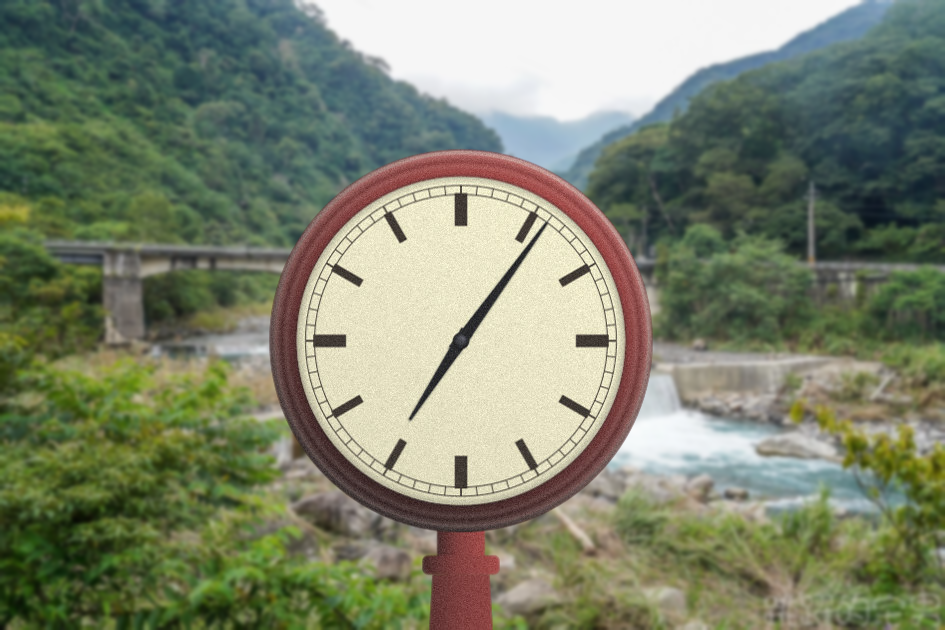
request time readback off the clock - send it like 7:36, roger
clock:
7:06
